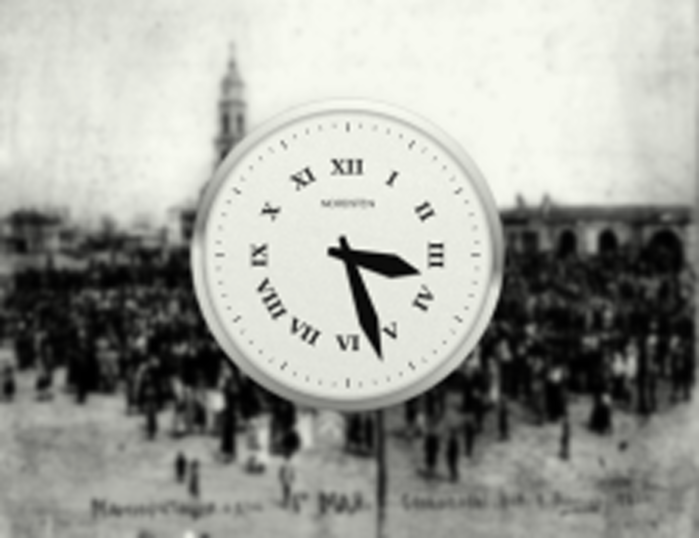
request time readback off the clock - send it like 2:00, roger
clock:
3:27
